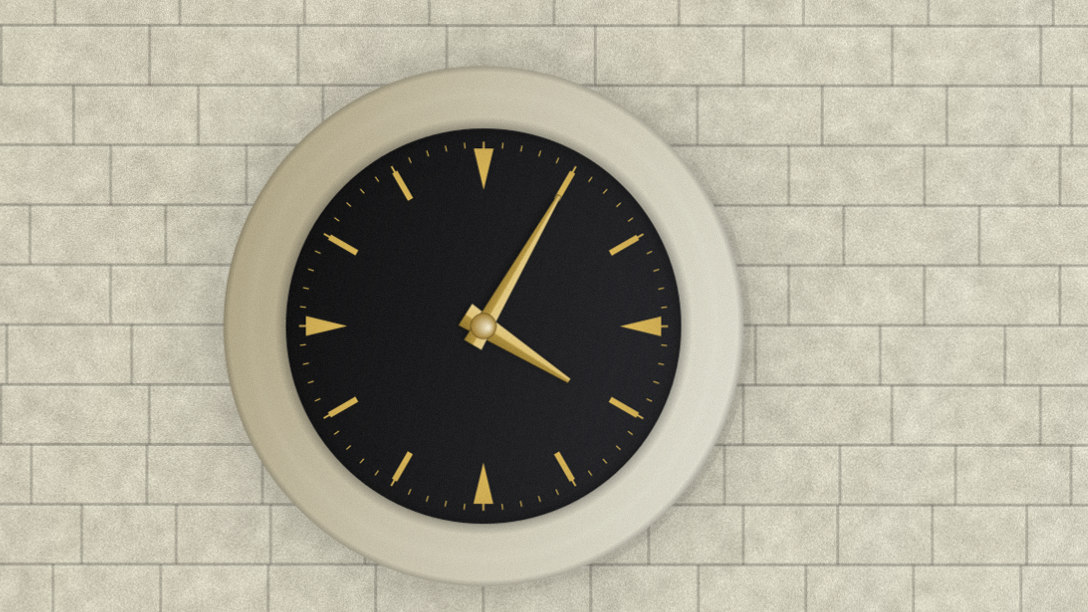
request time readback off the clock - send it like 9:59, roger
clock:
4:05
